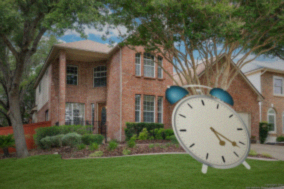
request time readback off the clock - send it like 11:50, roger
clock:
5:22
